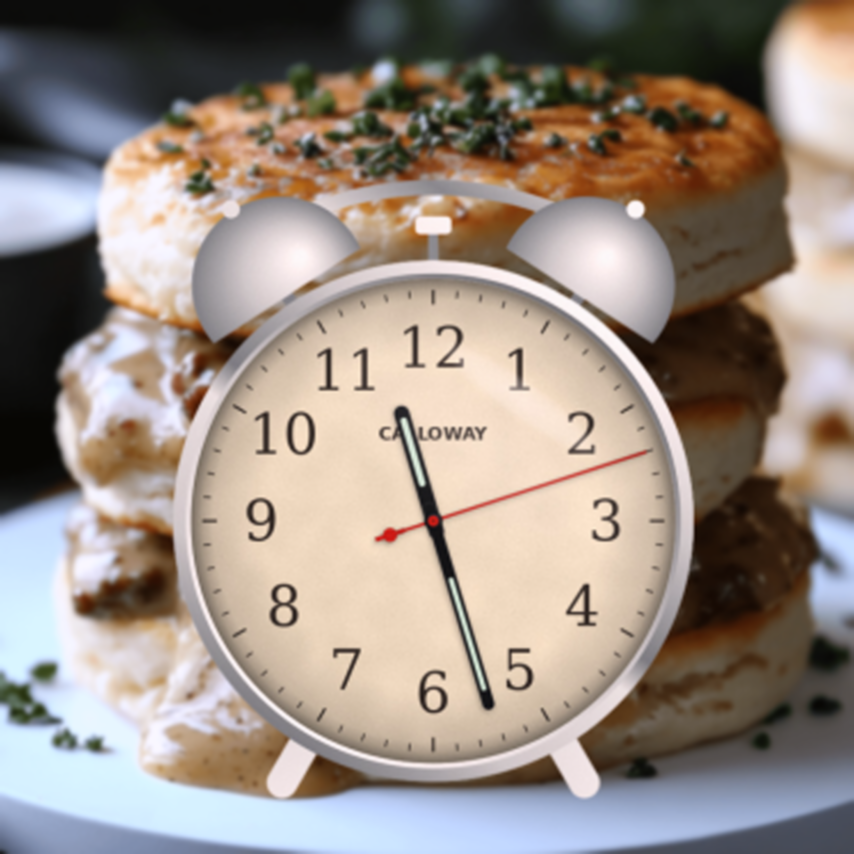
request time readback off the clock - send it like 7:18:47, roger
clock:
11:27:12
